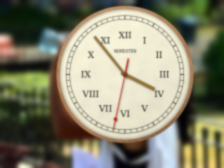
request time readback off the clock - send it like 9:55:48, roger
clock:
3:53:32
